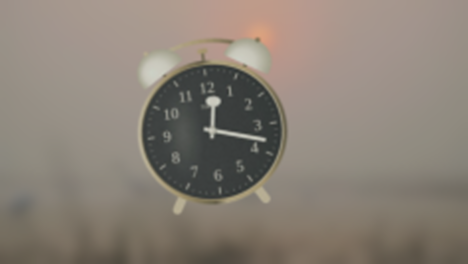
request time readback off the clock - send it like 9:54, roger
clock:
12:18
